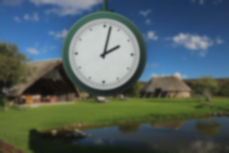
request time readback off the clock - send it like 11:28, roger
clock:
2:02
